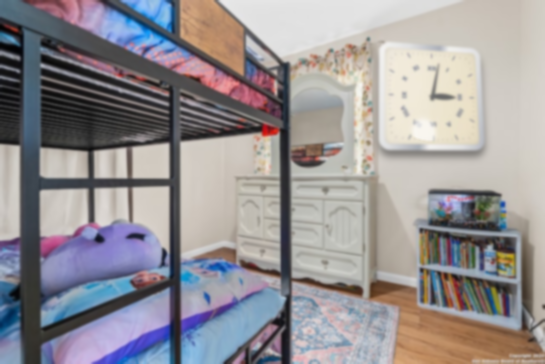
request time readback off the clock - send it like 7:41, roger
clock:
3:02
